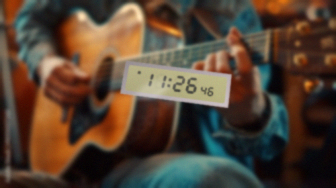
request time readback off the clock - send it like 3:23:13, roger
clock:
11:26:46
